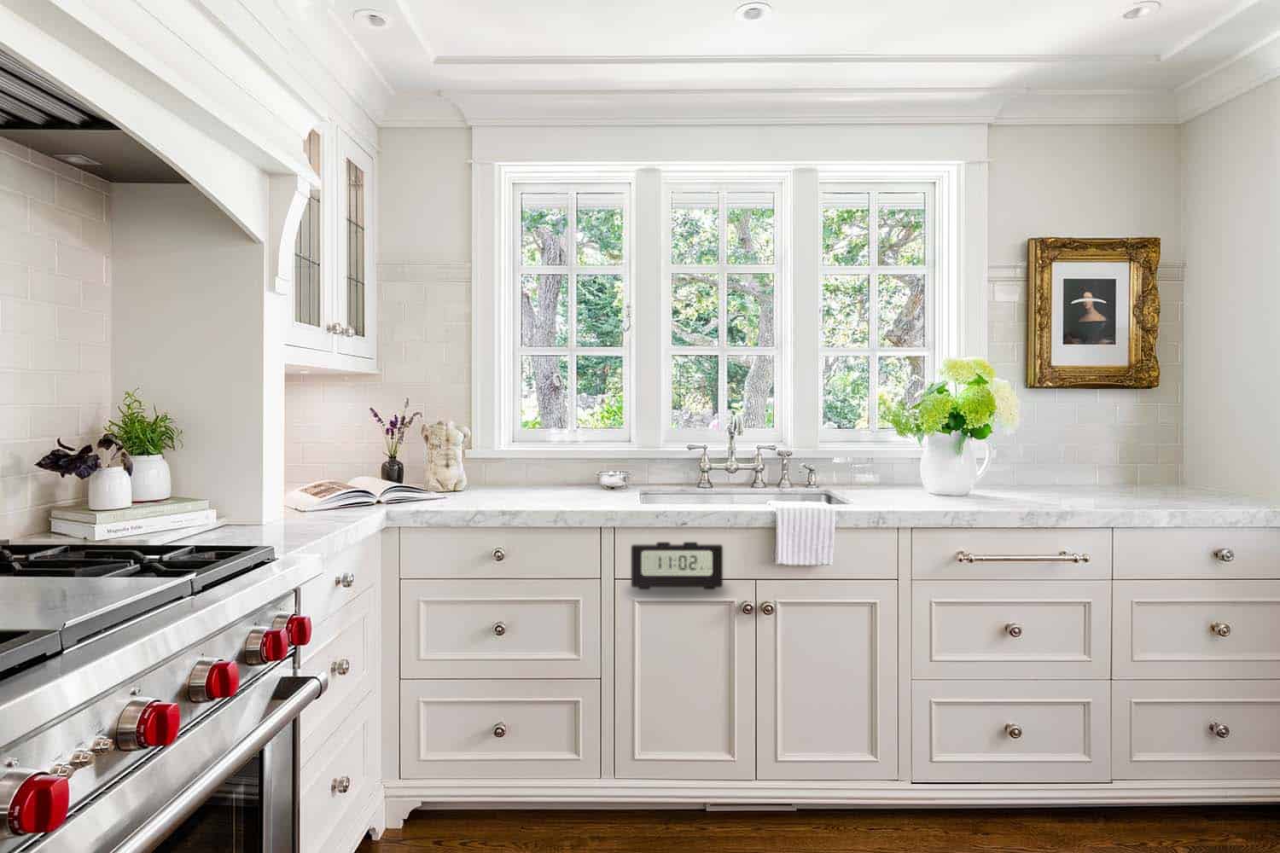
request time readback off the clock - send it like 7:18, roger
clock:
11:02
